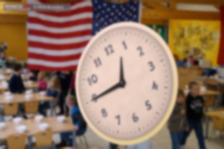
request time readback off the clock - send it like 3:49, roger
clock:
12:45
